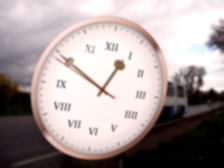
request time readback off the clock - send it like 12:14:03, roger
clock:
12:49:49
